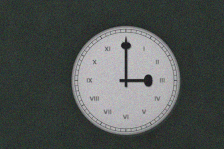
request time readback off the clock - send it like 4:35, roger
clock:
3:00
